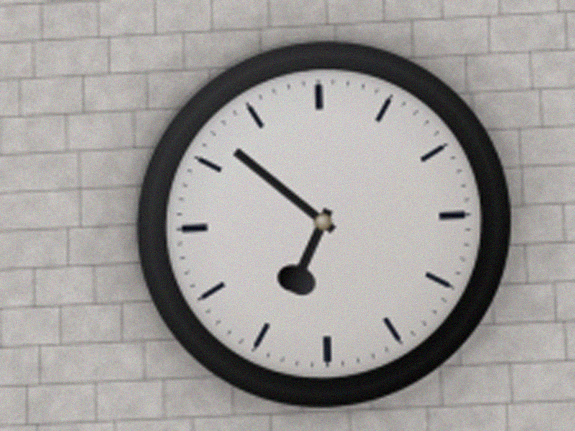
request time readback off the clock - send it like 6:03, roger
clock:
6:52
